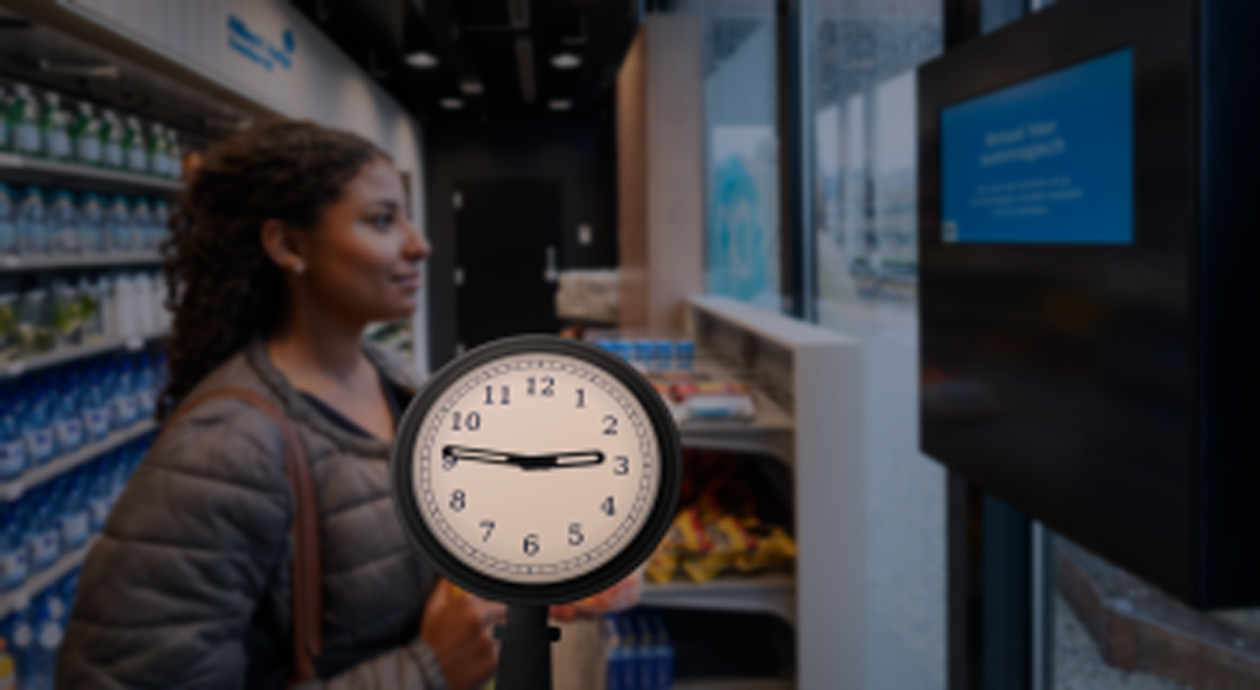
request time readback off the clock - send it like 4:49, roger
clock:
2:46
